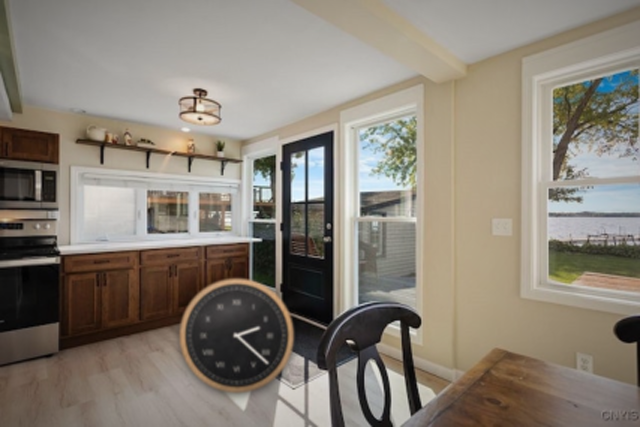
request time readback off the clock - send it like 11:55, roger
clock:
2:22
